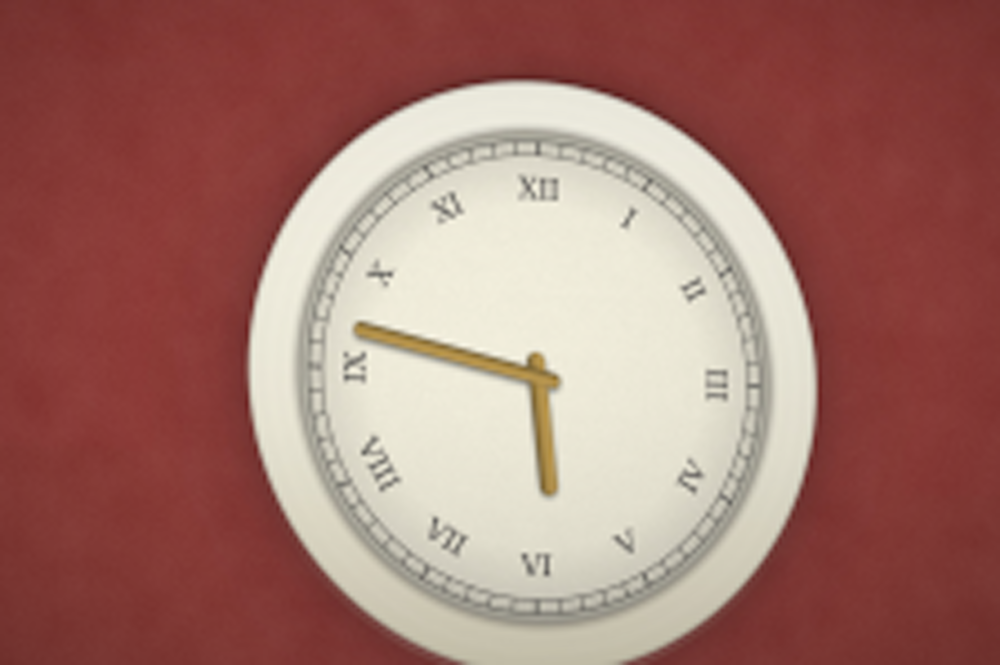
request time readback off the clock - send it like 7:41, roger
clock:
5:47
